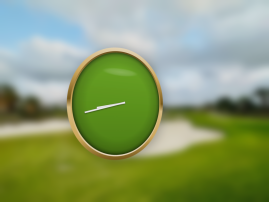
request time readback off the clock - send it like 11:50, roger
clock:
8:43
